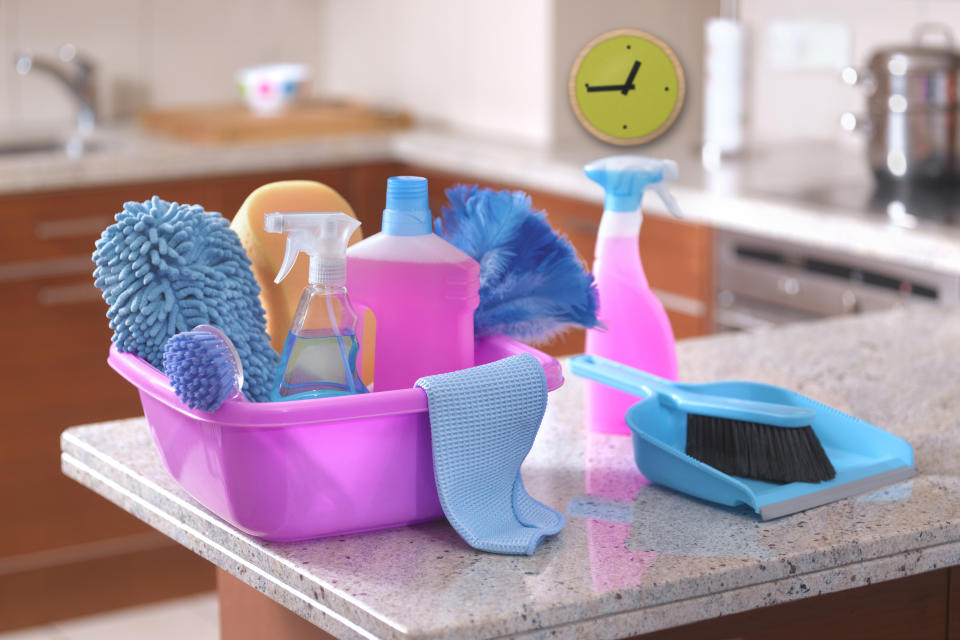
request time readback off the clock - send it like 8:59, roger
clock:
12:44
